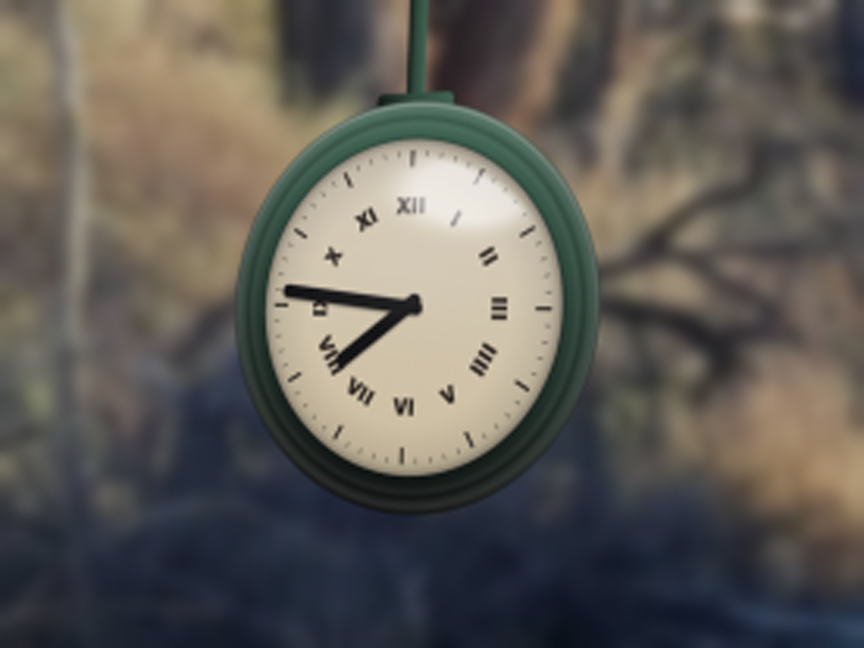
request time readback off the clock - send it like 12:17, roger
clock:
7:46
